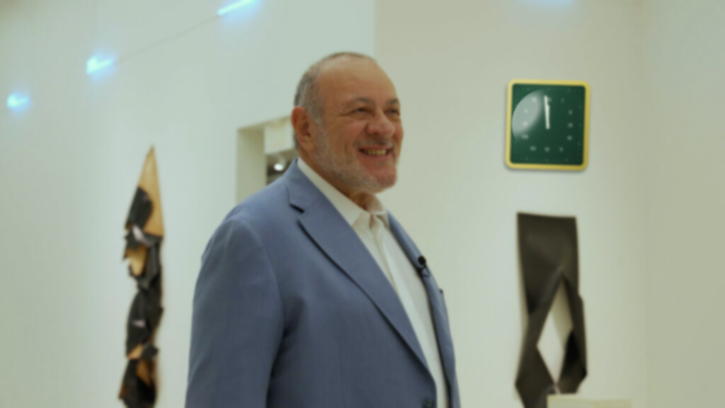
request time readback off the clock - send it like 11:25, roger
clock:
11:59
